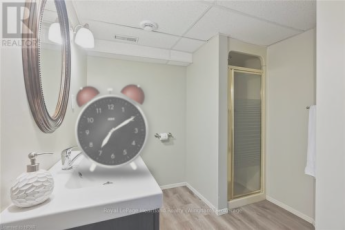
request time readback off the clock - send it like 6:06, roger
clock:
7:10
